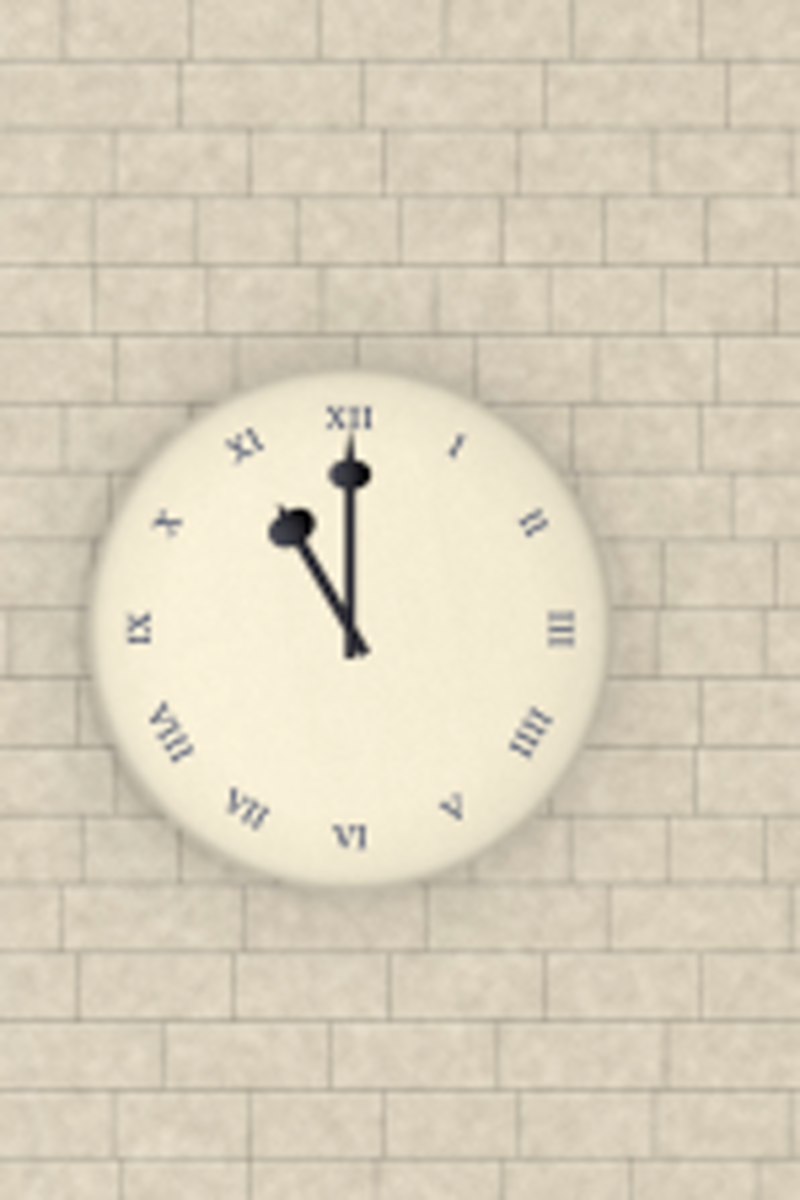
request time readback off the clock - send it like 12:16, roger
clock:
11:00
